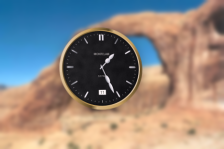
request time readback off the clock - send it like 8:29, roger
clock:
1:26
